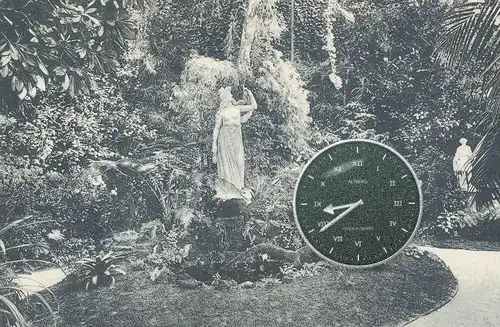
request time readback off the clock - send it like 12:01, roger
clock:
8:39
